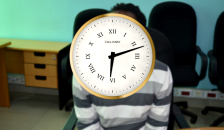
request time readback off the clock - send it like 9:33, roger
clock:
6:12
